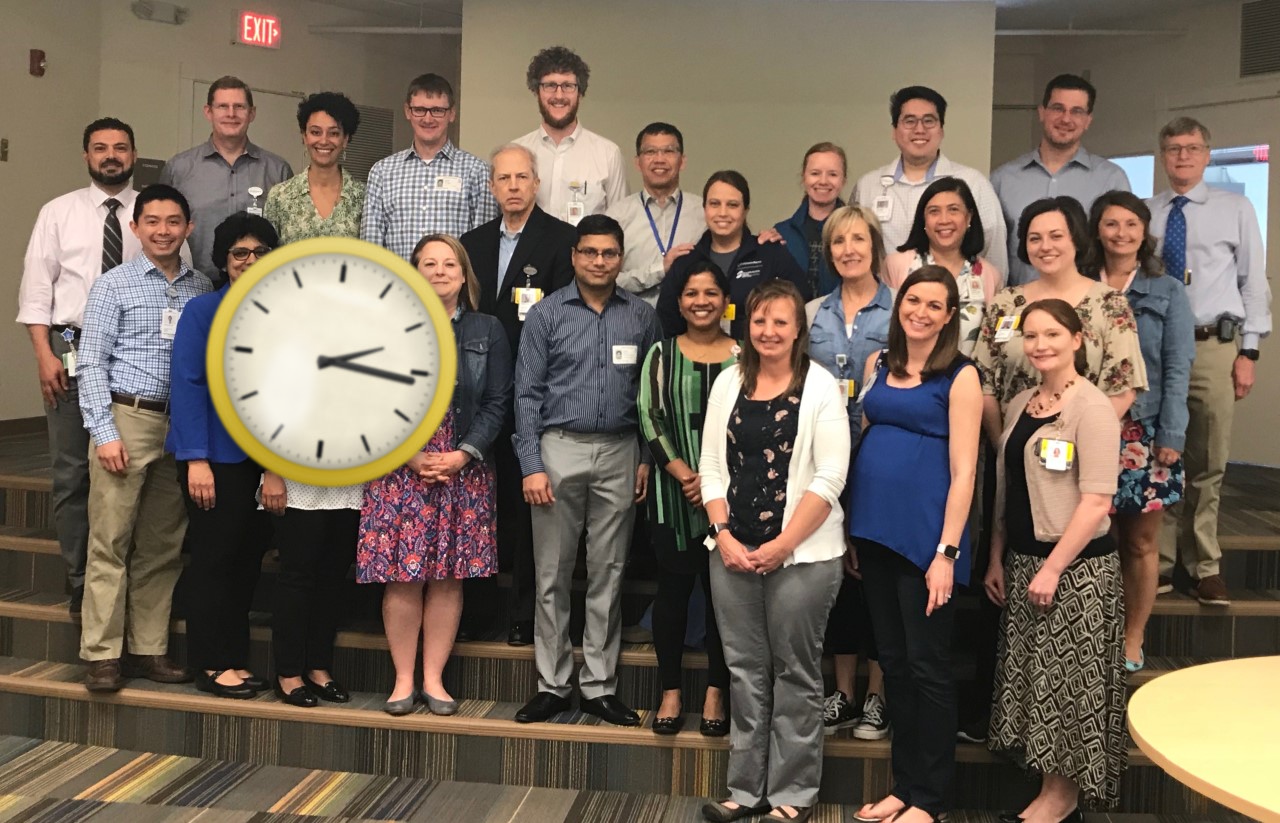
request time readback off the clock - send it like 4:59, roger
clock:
2:16
